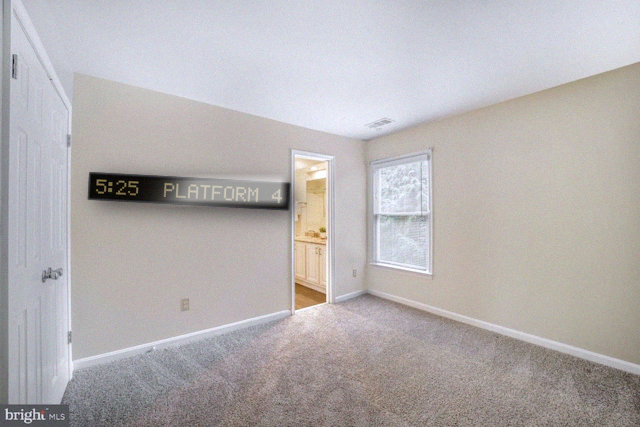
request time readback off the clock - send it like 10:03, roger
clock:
5:25
